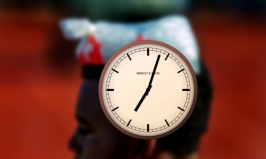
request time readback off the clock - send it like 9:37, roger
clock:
7:03
